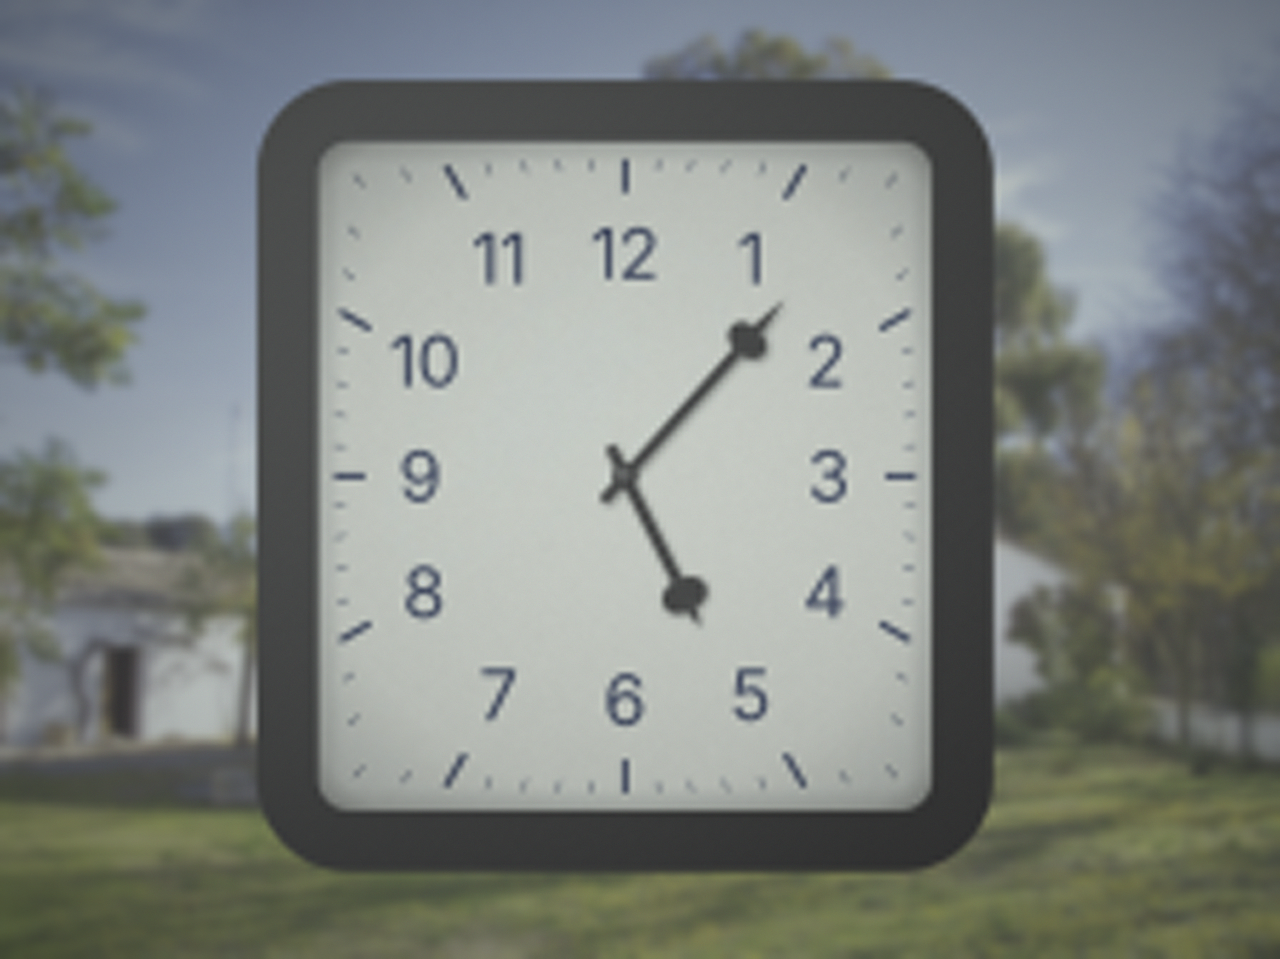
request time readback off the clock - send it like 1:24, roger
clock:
5:07
